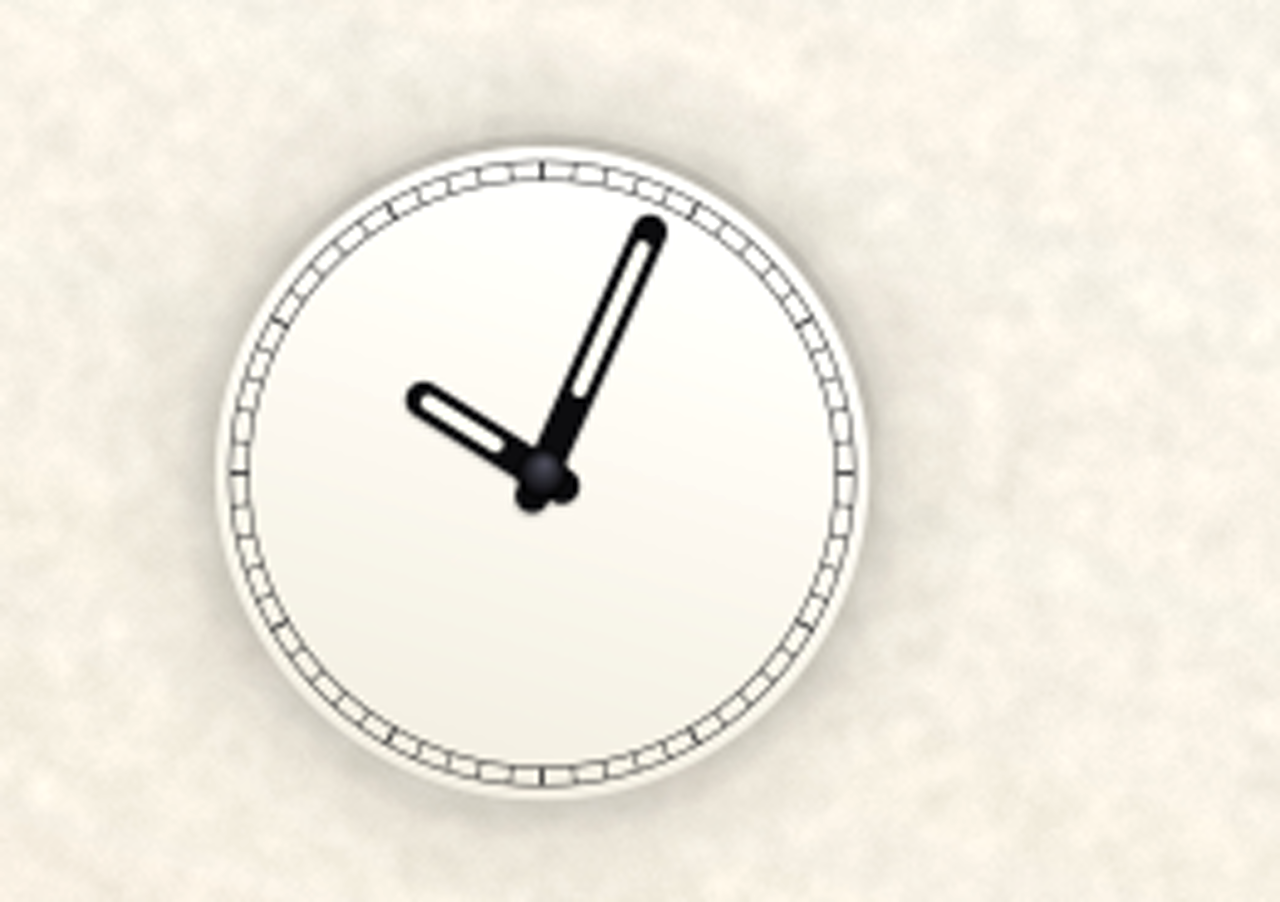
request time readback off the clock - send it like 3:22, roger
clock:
10:04
